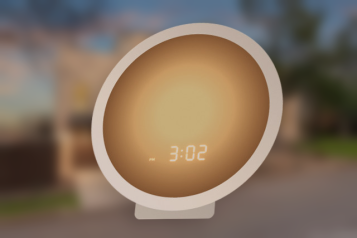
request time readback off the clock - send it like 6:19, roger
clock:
3:02
